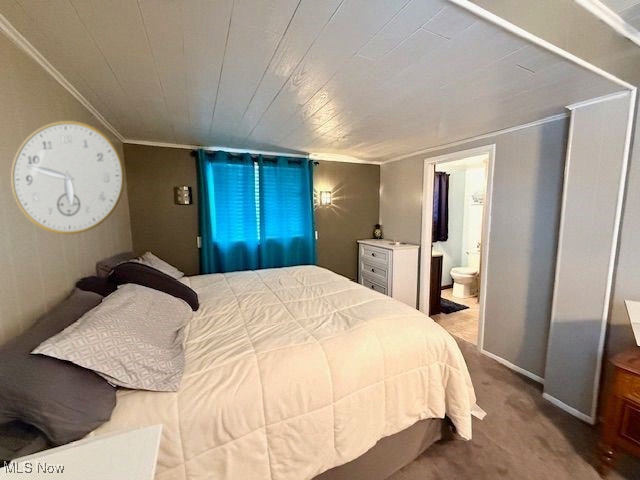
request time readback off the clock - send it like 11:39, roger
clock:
5:48
